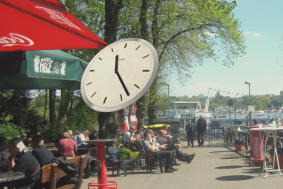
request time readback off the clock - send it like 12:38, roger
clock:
11:23
